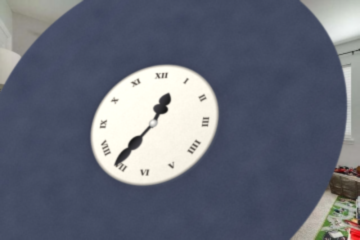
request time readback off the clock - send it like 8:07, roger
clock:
12:36
